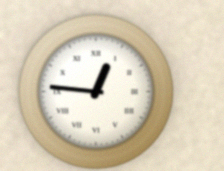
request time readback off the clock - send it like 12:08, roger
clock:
12:46
